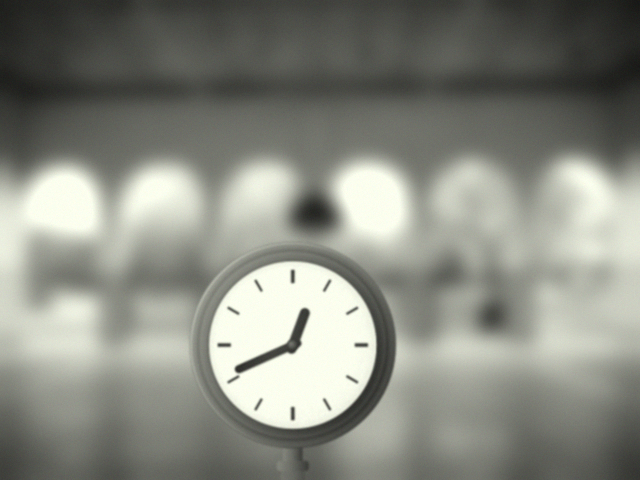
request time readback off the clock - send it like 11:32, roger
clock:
12:41
